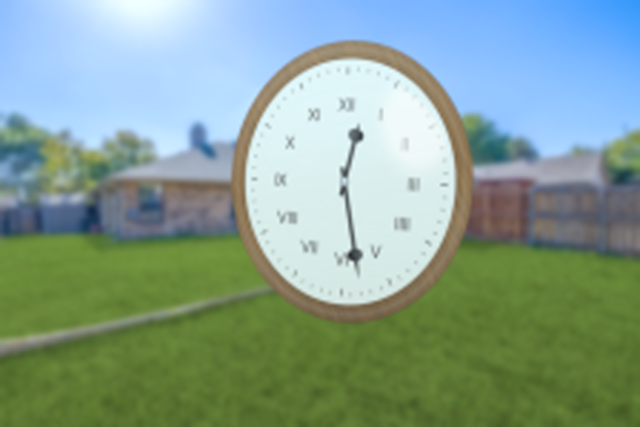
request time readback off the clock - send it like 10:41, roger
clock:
12:28
